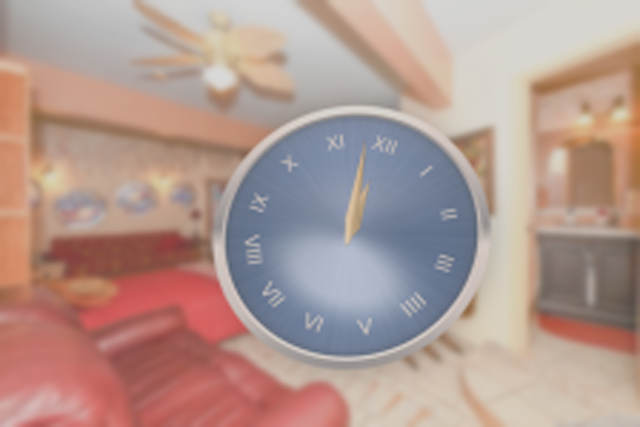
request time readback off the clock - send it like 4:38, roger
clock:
11:58
